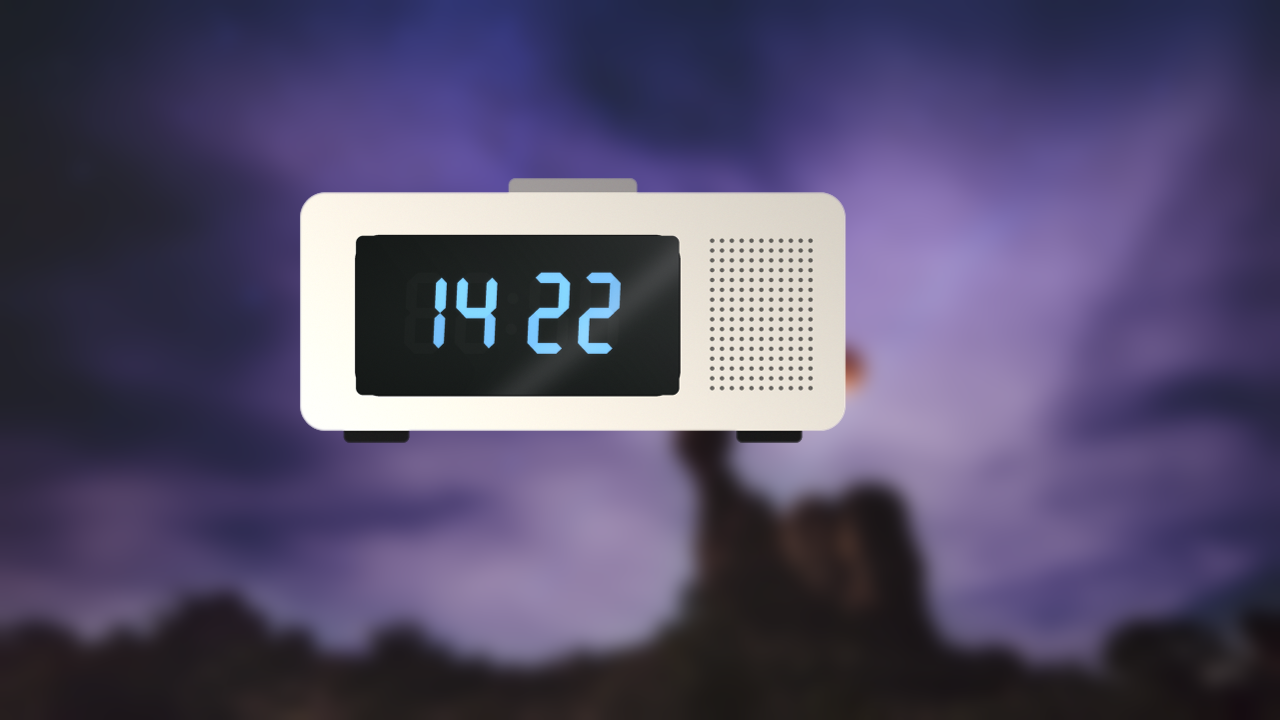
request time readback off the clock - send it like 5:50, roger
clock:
14:22
